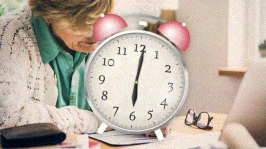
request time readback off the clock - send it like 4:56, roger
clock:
6:01
